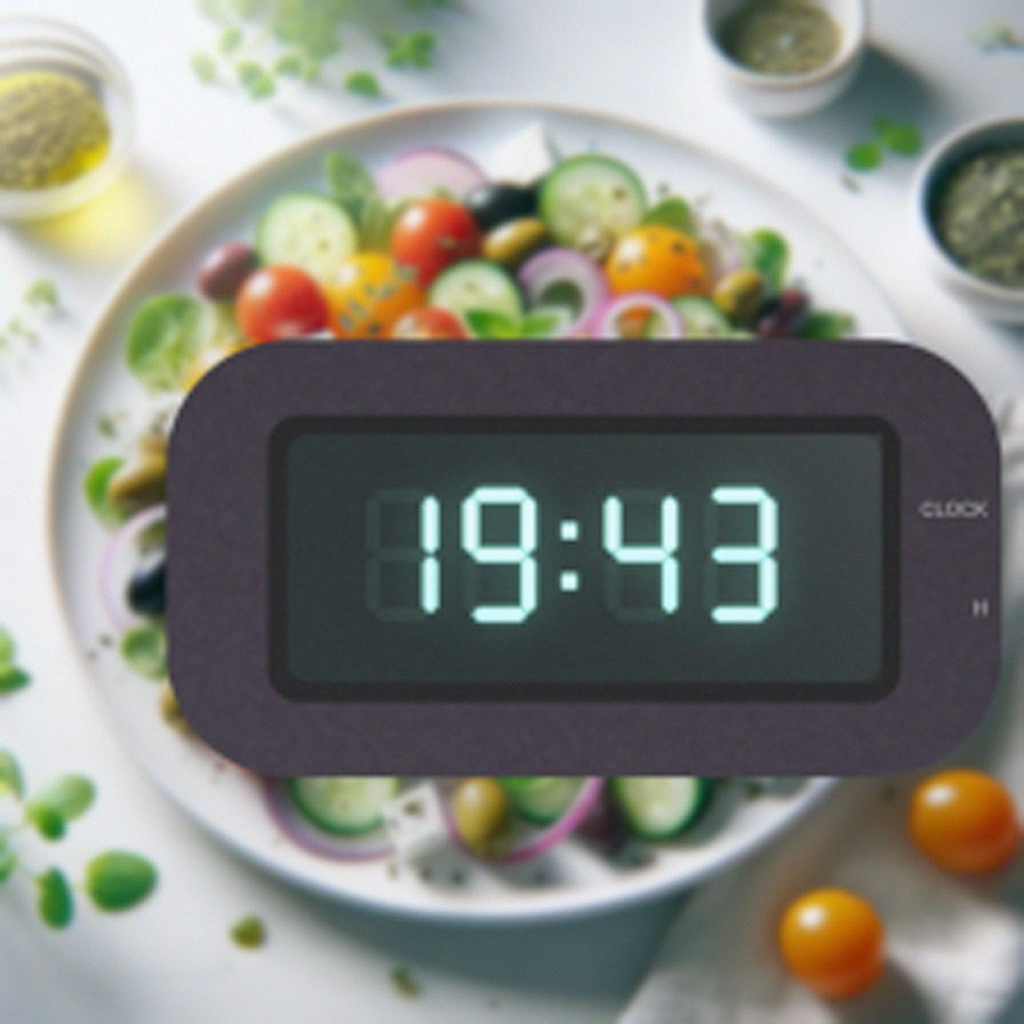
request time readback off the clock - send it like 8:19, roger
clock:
19:43
